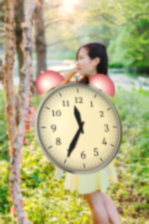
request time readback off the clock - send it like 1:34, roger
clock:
11:35
